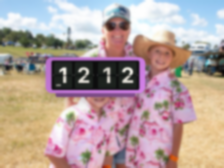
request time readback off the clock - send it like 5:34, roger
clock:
12:12
